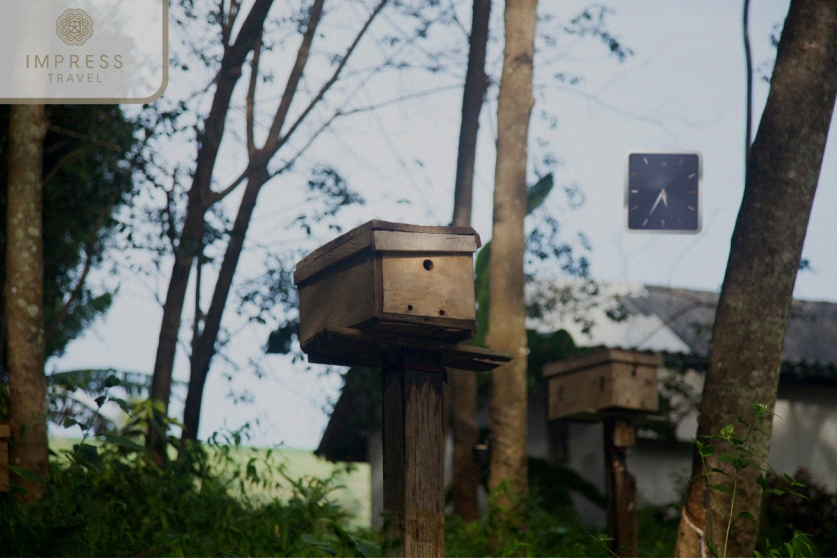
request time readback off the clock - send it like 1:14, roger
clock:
5:35
